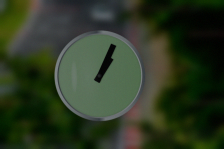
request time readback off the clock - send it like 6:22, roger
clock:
1:04
